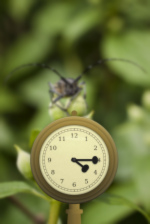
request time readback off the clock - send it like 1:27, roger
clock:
4:15
